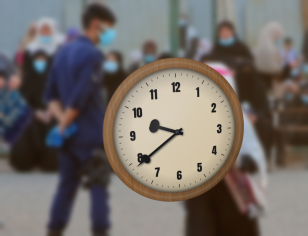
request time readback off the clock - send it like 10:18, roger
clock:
9:39
